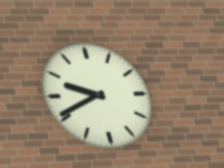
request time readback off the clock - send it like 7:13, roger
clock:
9:41
